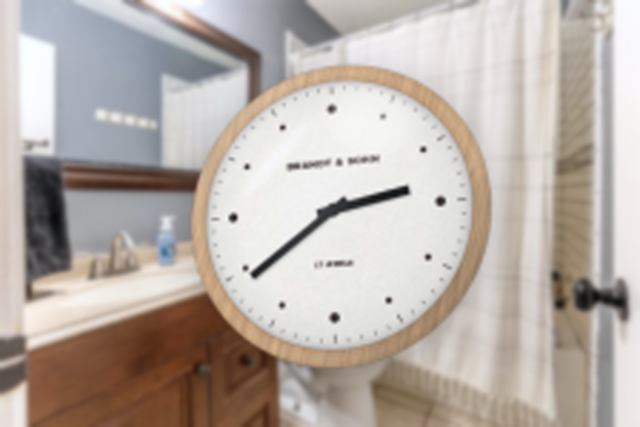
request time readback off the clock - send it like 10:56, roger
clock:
2:39
